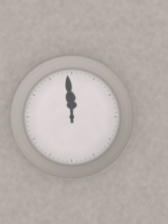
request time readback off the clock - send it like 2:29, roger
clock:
11:59
